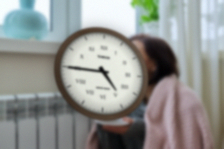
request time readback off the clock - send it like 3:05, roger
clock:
4:45
